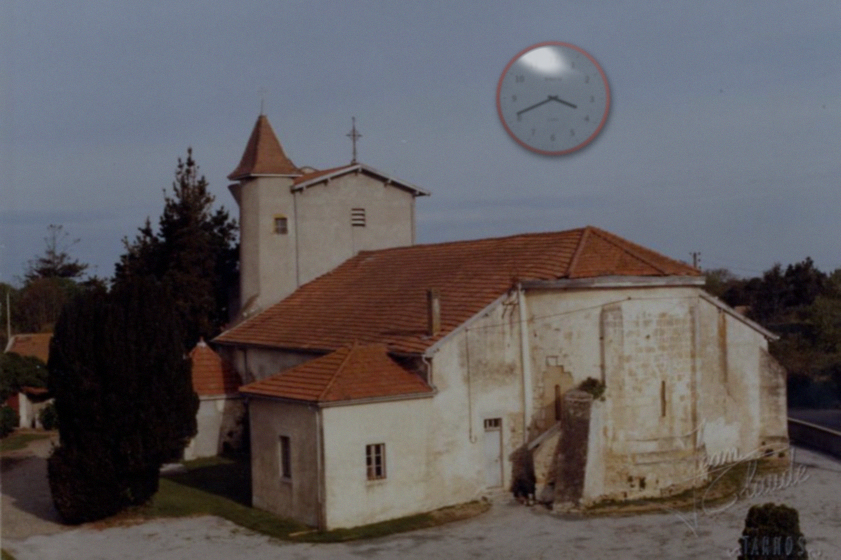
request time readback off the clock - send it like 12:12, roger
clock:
3:41
